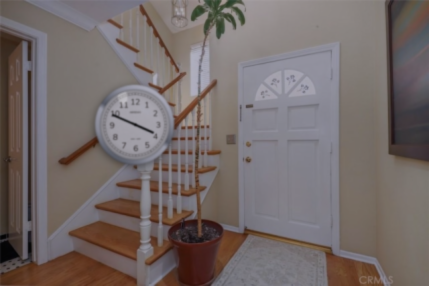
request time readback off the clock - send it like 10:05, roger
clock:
3:49
